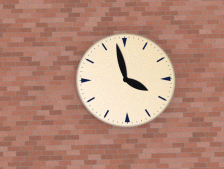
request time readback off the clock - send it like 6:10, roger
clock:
3:58
